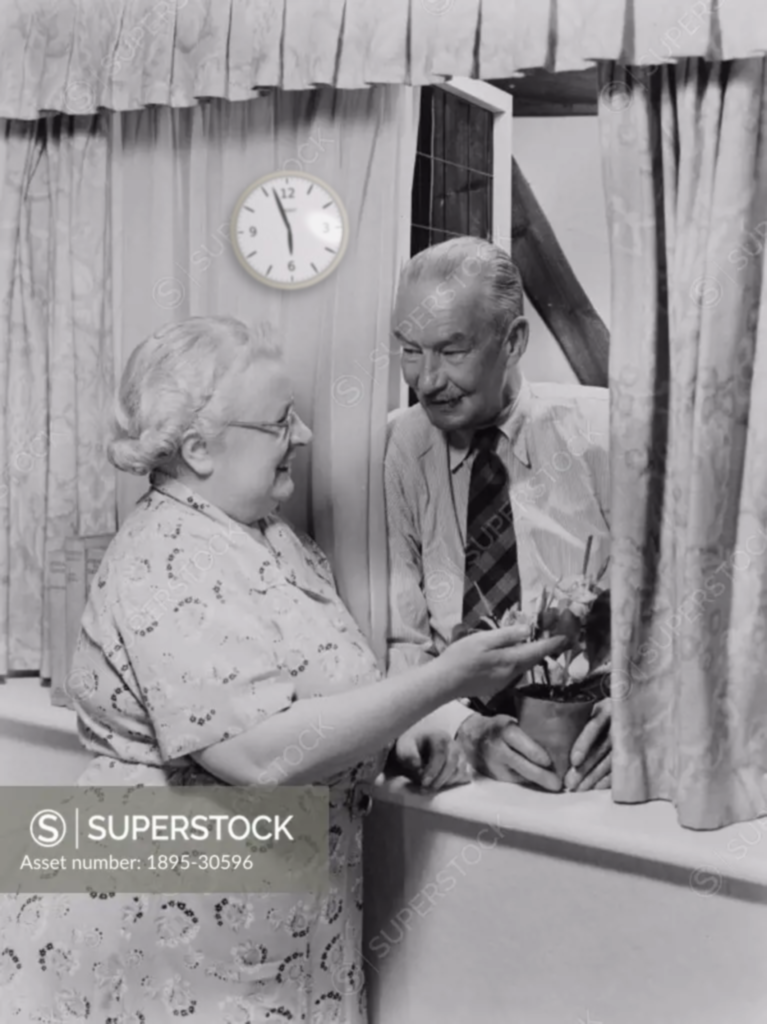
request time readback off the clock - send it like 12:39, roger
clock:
5:57
